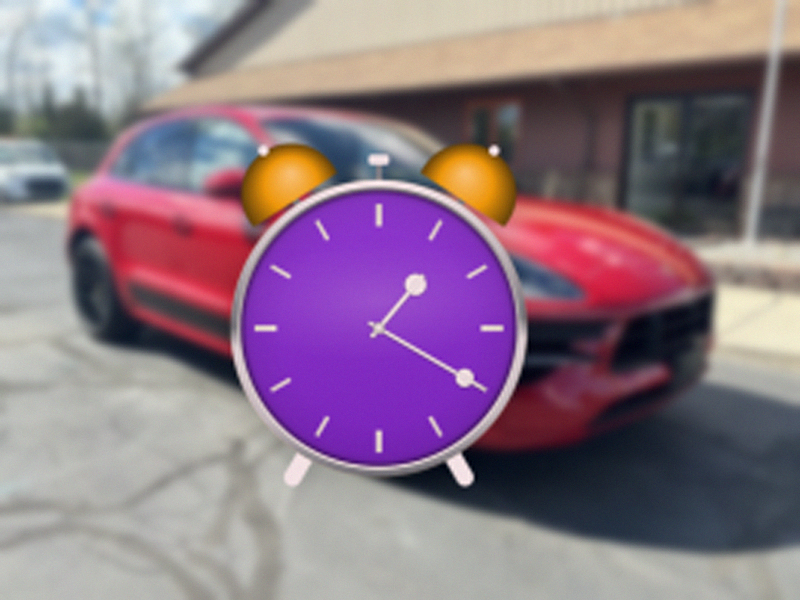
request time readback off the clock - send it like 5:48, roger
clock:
1:20
